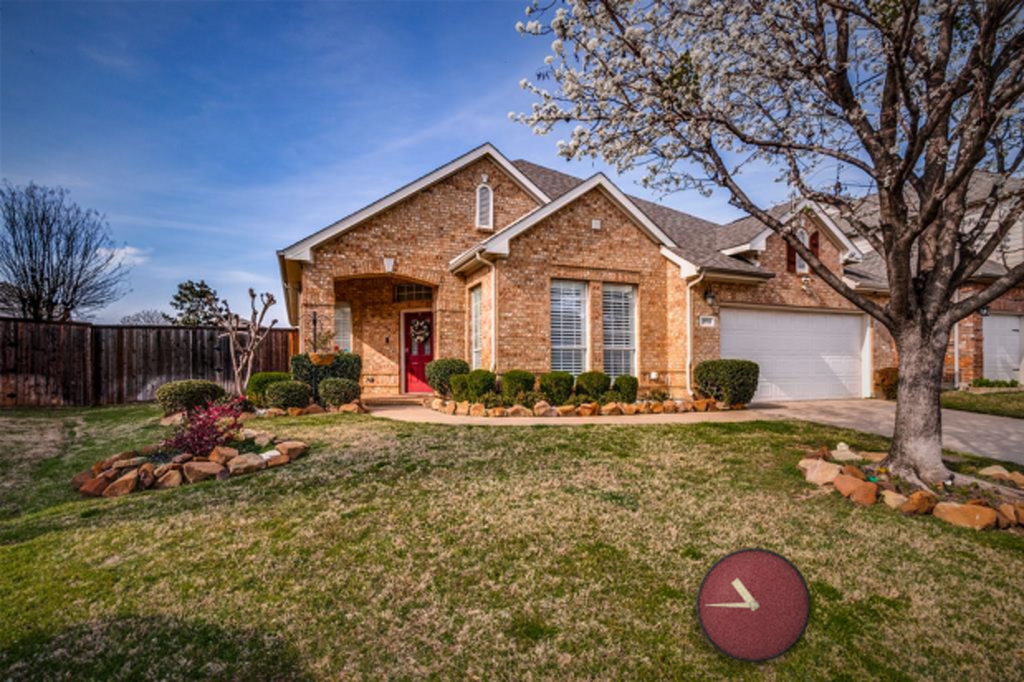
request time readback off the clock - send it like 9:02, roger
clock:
10:45
